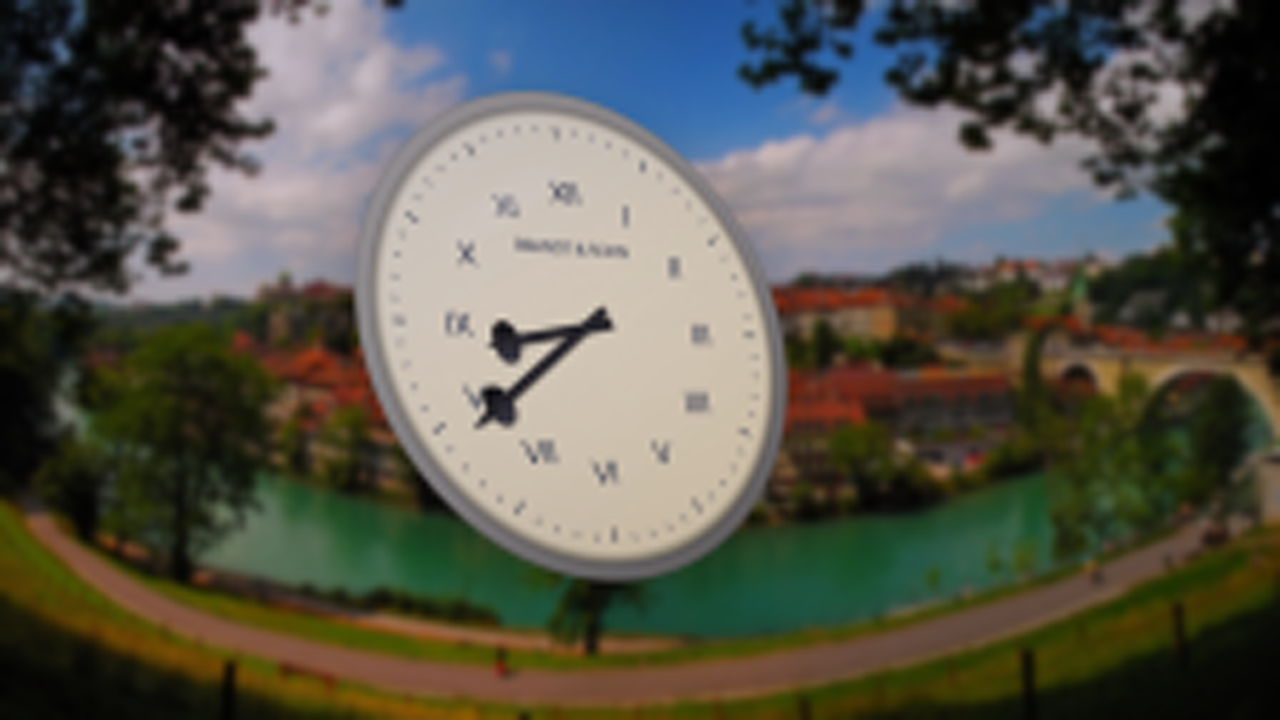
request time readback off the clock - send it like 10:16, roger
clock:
8:39
